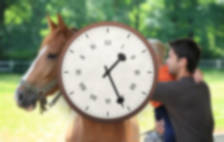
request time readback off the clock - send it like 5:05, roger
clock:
1:26
